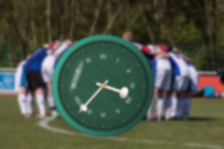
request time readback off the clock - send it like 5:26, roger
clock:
3:37
